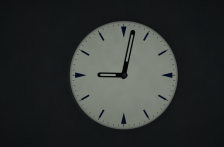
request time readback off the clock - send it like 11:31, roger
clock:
9:02
